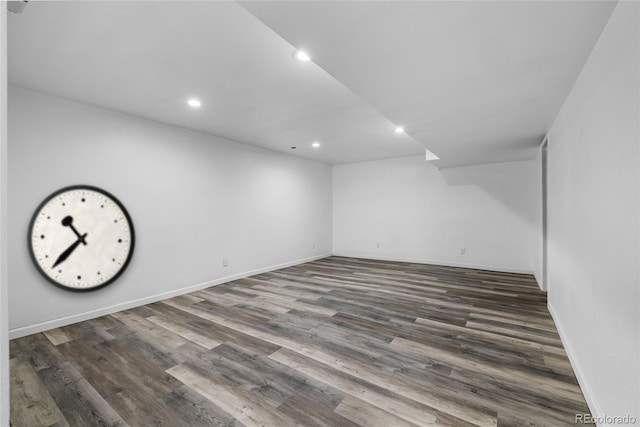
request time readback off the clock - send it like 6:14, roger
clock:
10:37
